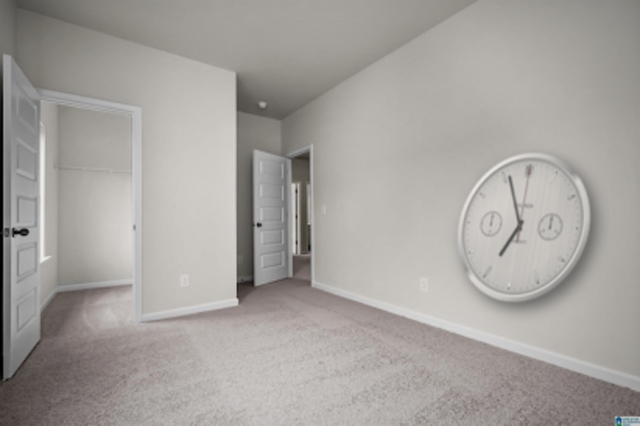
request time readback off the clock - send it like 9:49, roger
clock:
6:56
